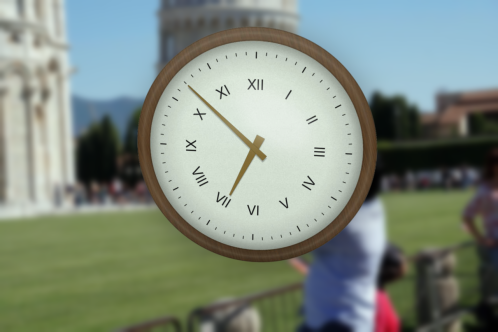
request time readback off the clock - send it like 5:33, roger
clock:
6:52
